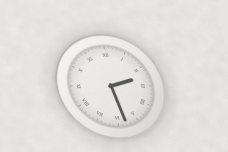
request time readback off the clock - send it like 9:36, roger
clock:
2:28
